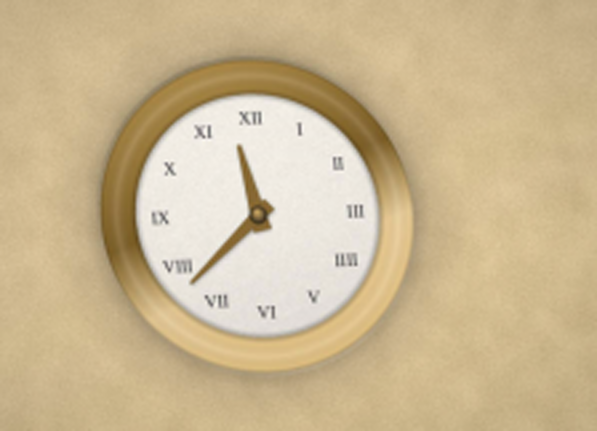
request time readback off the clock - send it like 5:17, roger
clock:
11:38
